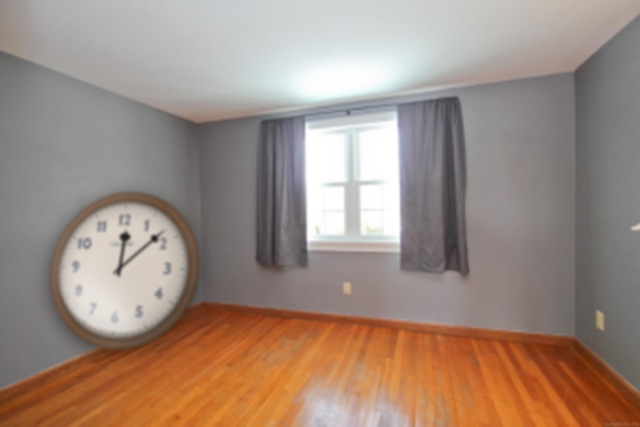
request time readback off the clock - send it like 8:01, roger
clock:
12:08
